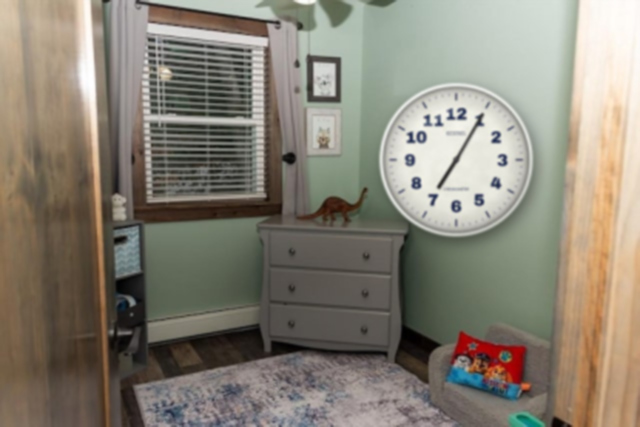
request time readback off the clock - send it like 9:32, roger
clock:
7:05
